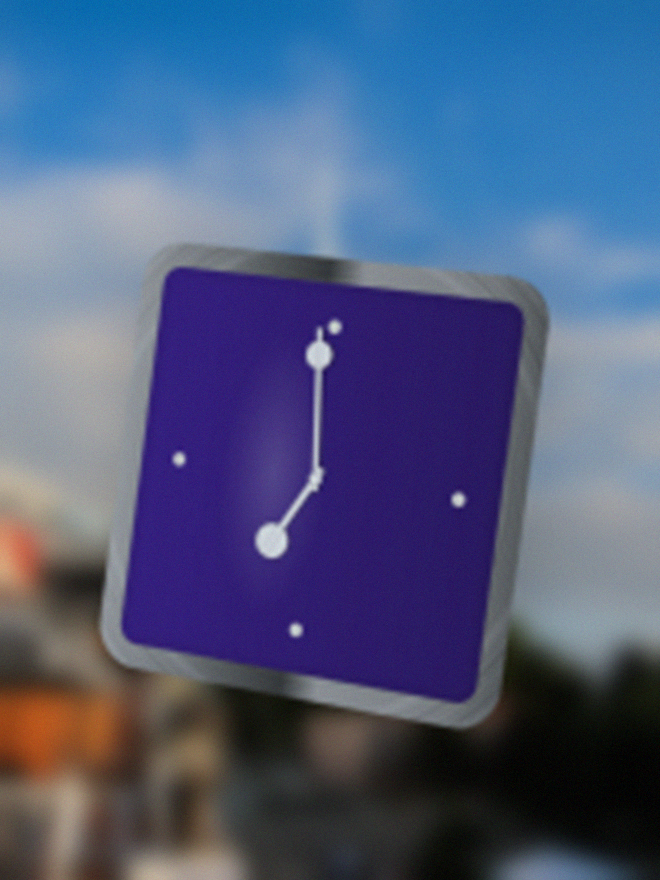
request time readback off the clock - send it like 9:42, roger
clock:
6:59
